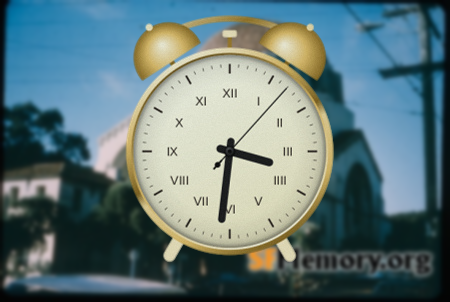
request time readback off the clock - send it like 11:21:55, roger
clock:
3:31:07
